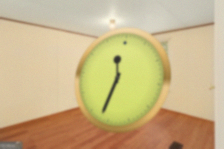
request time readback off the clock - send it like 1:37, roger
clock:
11:32
